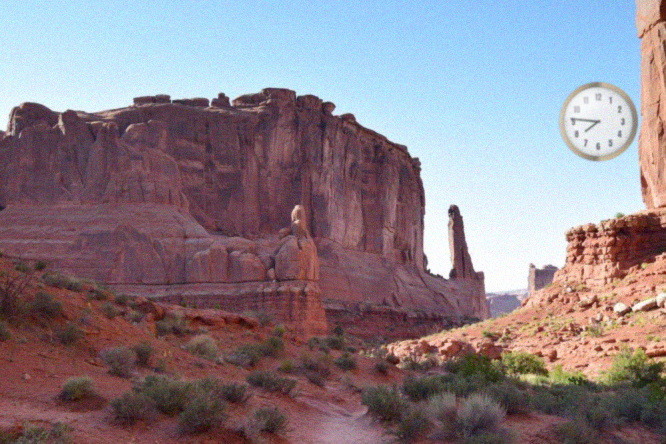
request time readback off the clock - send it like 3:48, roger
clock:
7:46
